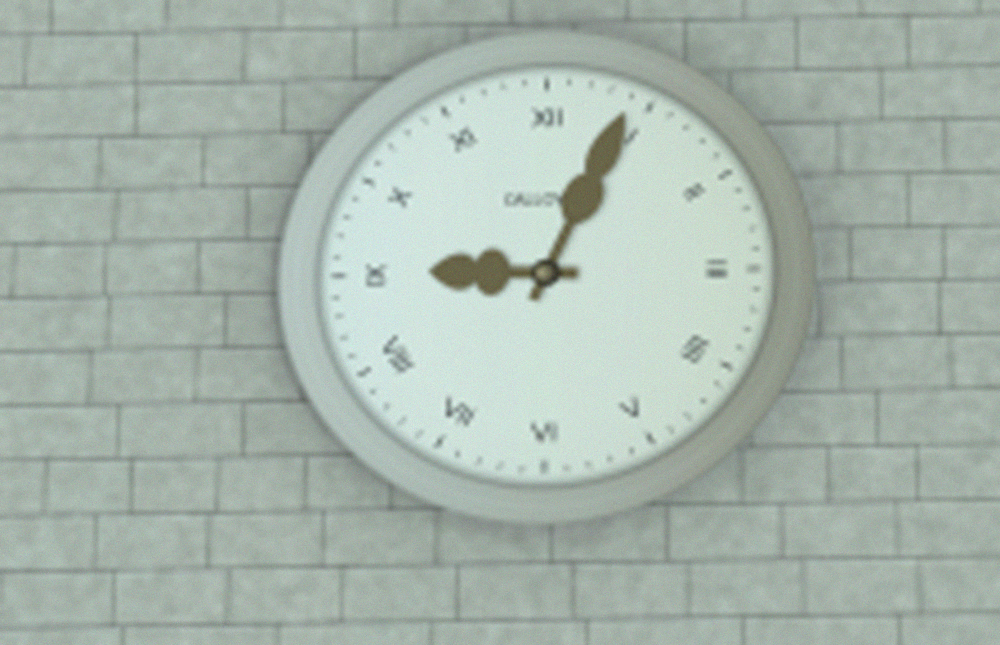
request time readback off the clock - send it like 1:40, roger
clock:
9:04
